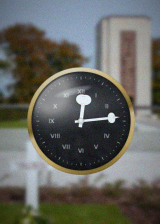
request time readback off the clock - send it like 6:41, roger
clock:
12:14
